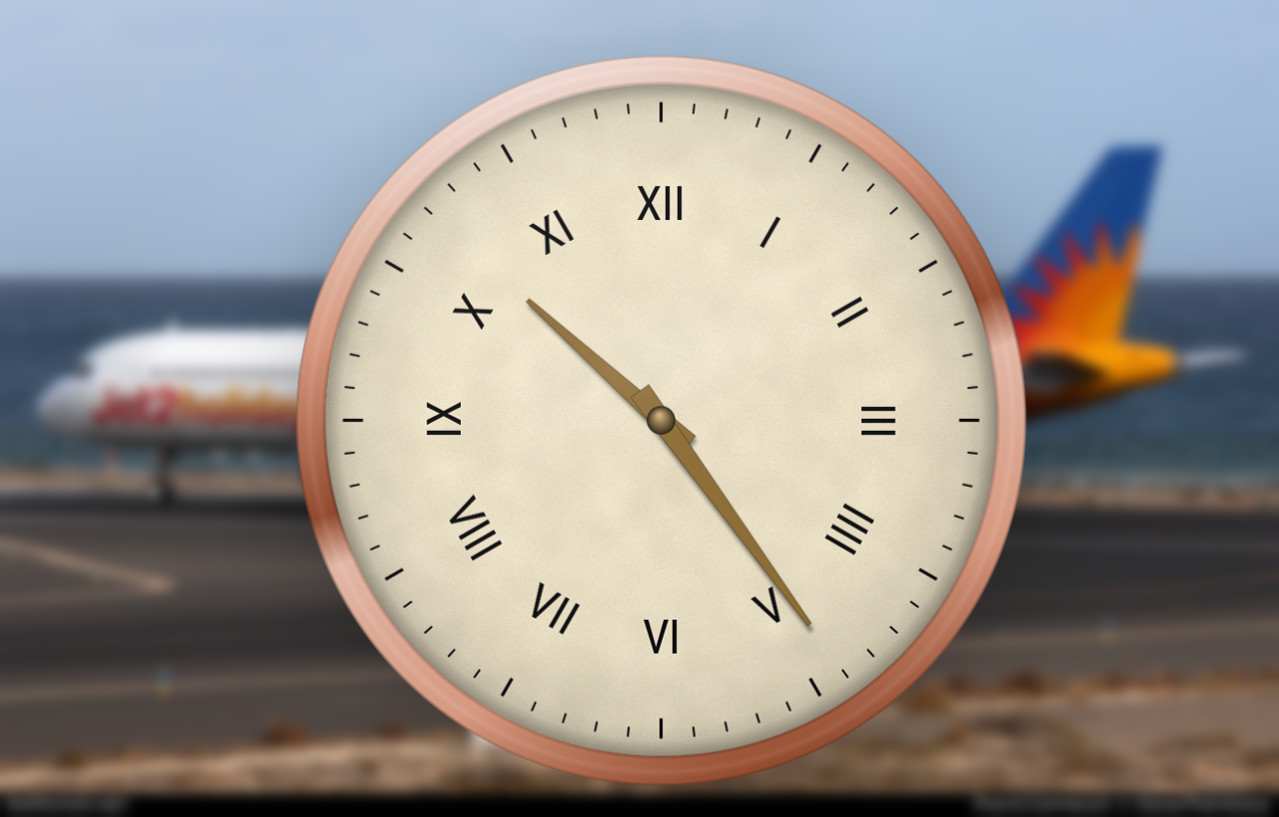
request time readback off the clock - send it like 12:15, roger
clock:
10:24
